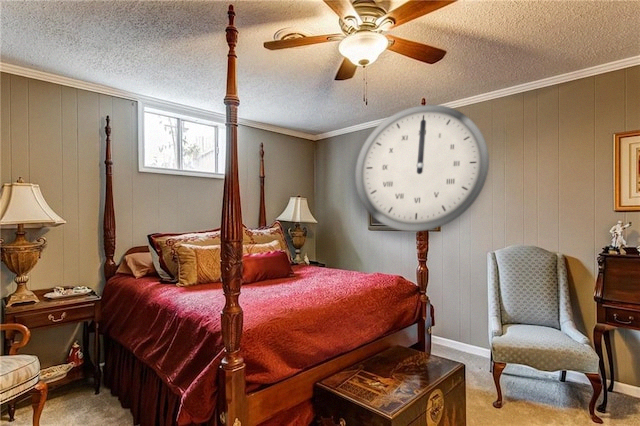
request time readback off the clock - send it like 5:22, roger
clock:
12:00
